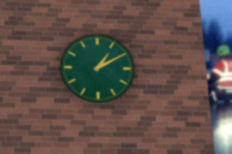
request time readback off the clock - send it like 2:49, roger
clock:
1:10
